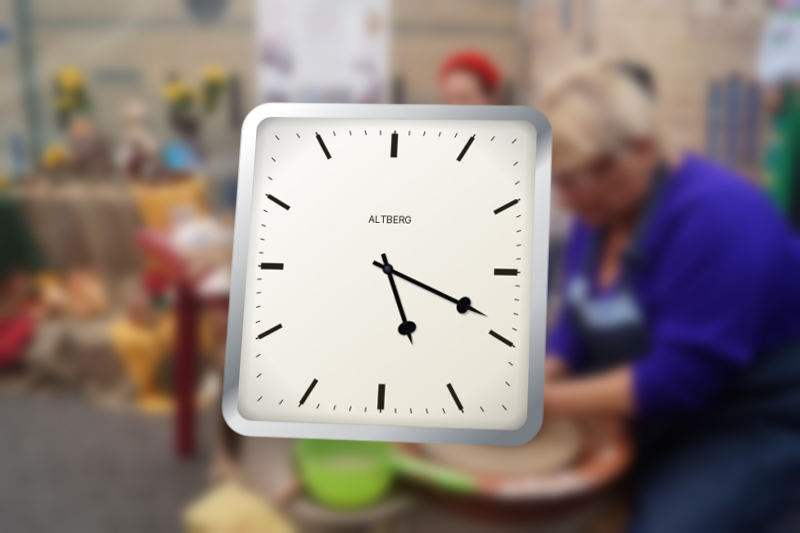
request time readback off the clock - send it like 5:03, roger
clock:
5:19
